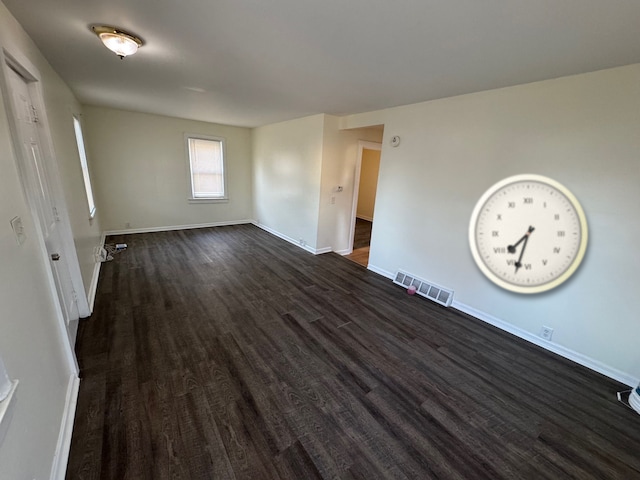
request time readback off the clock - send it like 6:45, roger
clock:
7:33
